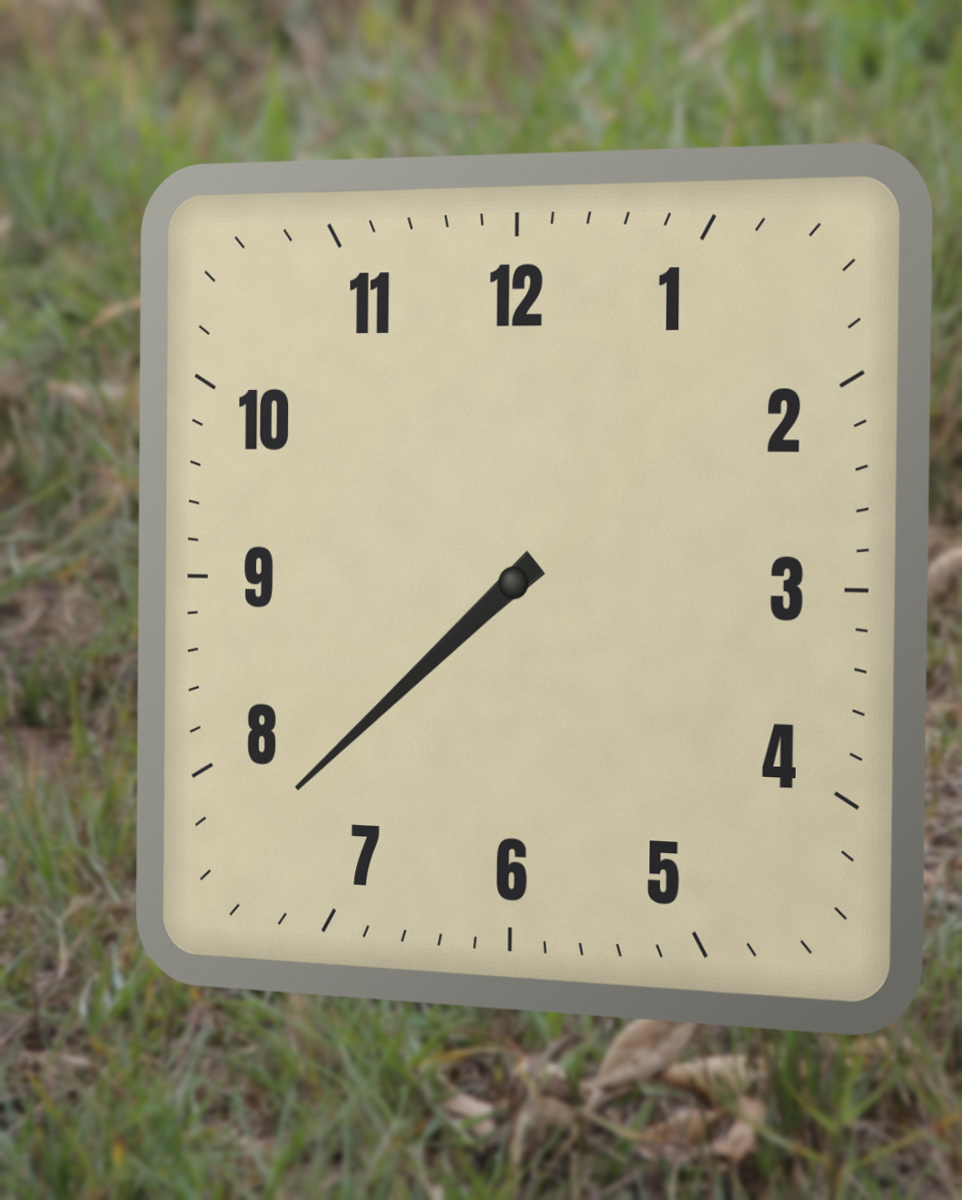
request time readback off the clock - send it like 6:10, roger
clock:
7:38
